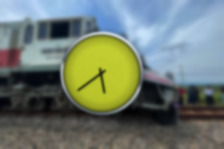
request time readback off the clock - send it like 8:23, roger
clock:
5:39
